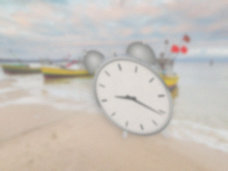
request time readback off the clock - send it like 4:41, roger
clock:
9:21
